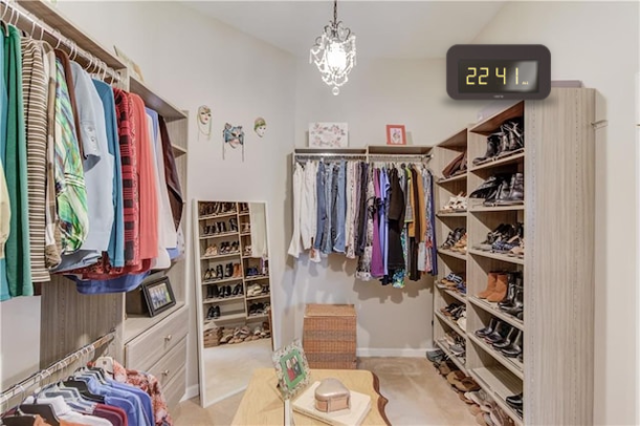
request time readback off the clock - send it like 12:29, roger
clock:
22:41
